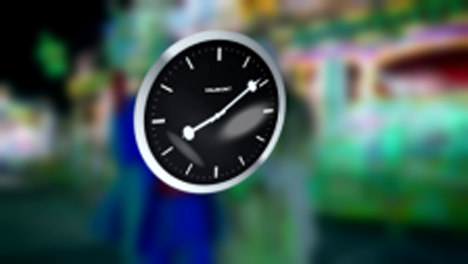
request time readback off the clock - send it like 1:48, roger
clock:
8:09
